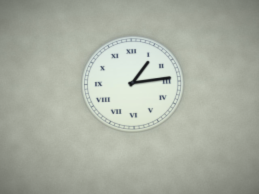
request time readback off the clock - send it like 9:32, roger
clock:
1:14
